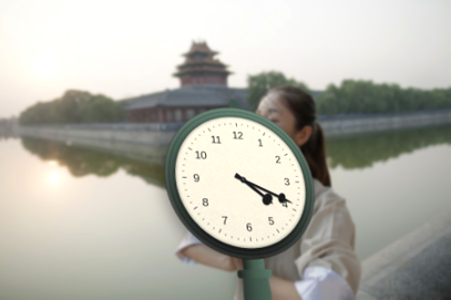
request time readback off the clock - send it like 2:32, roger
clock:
4:19
